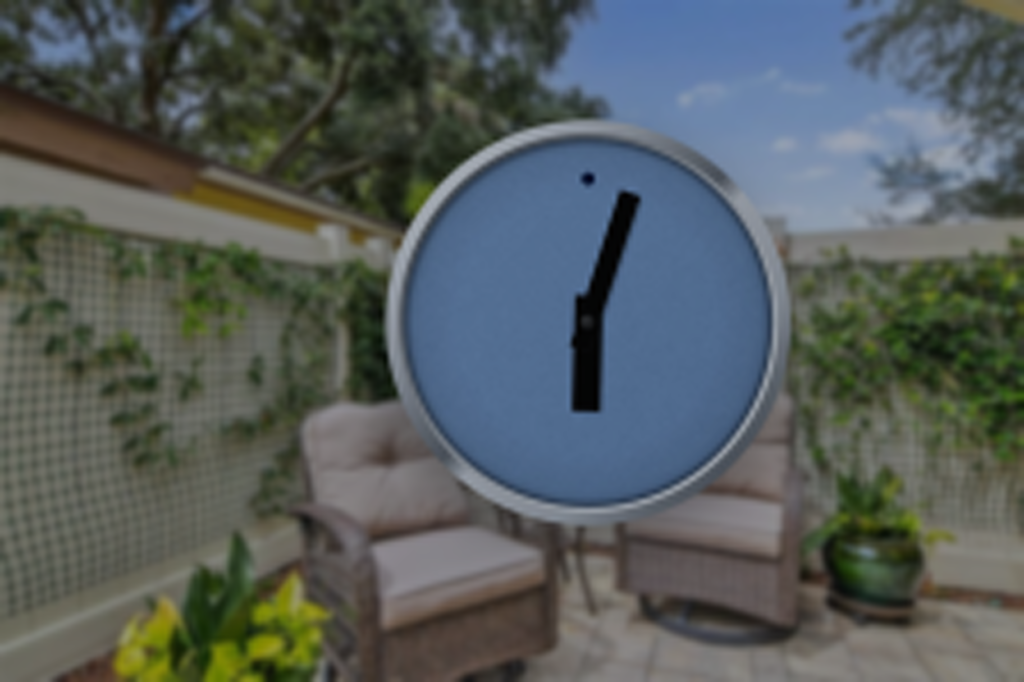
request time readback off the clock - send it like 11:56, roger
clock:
6:03
